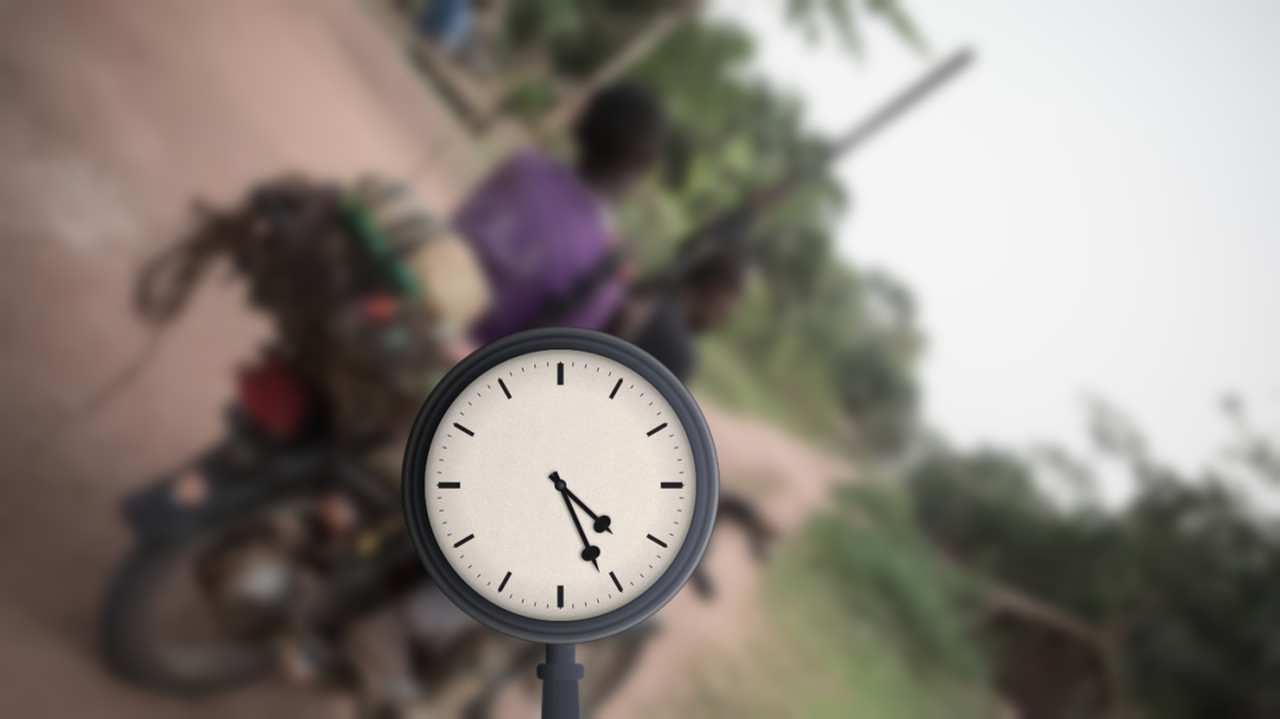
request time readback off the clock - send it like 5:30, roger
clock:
4:26
